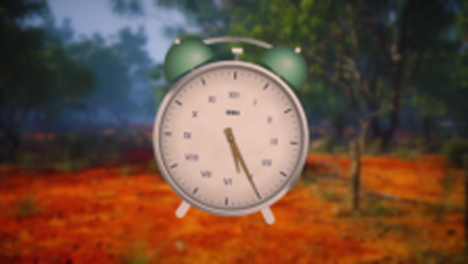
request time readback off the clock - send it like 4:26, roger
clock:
5:25
